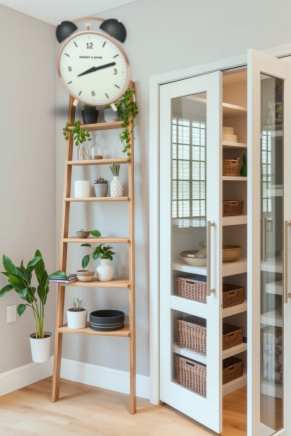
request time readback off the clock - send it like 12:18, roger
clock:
8:12
